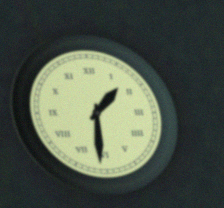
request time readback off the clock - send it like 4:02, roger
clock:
1:31
